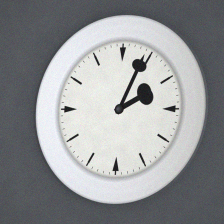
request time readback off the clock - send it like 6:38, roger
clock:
2:04
